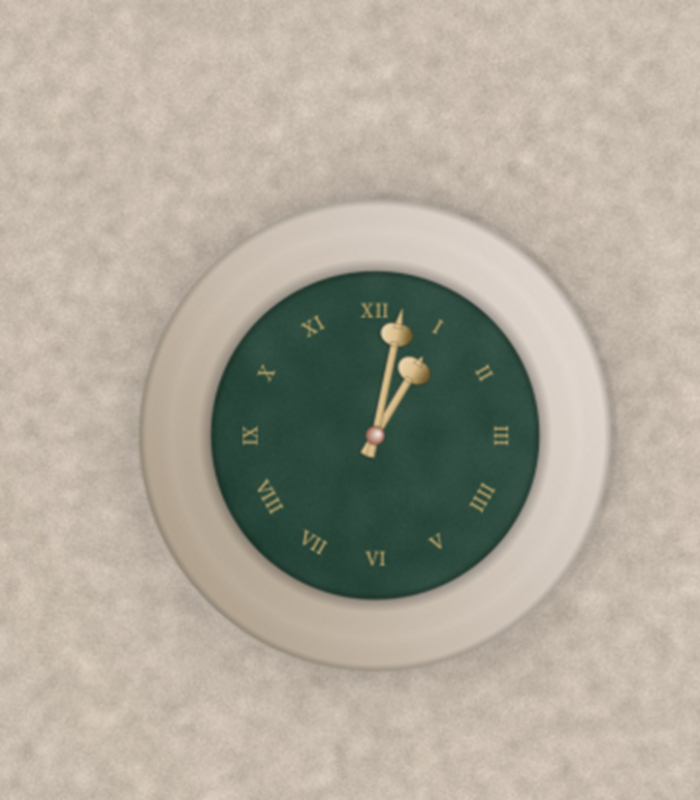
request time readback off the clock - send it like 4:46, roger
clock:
1:02
